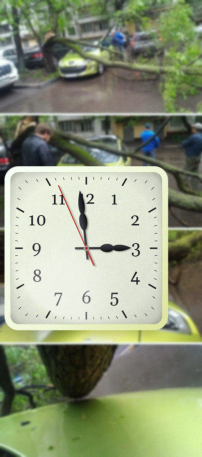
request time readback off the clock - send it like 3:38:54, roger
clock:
2:58:56
